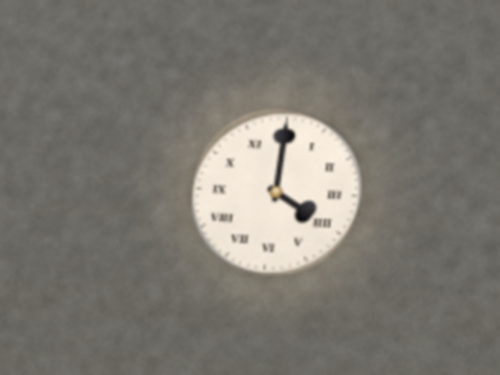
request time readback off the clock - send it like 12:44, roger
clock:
4:00
